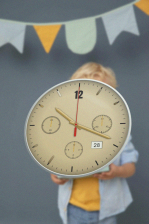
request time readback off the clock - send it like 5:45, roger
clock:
10:19
